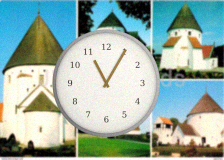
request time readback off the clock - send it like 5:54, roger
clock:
11:05
